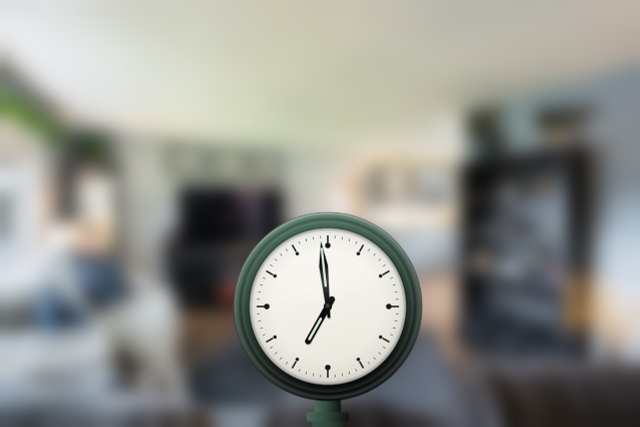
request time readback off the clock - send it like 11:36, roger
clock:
6:59
